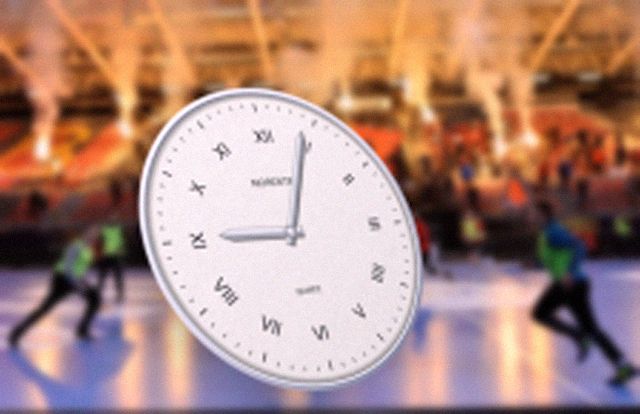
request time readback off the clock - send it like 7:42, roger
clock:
9:04
